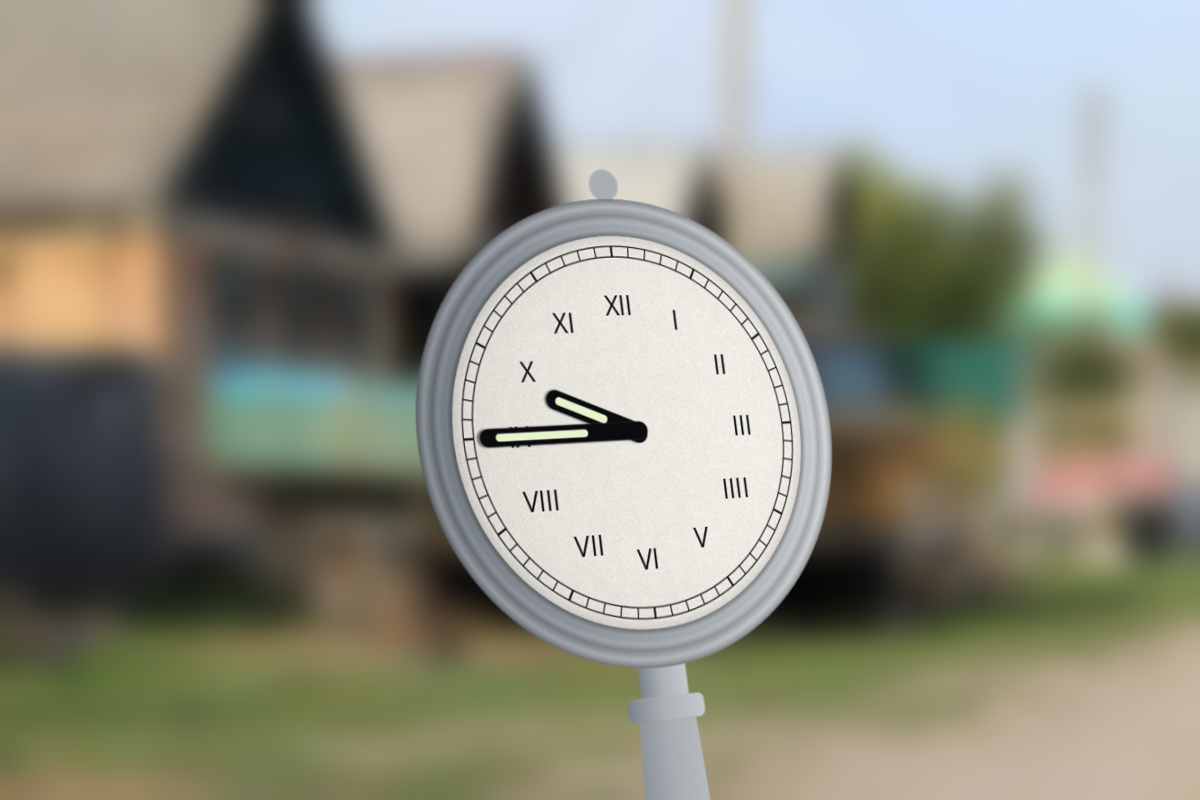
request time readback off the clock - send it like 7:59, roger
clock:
9:45
